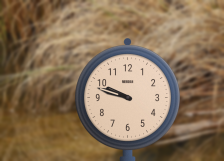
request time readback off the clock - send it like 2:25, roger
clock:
9:48
